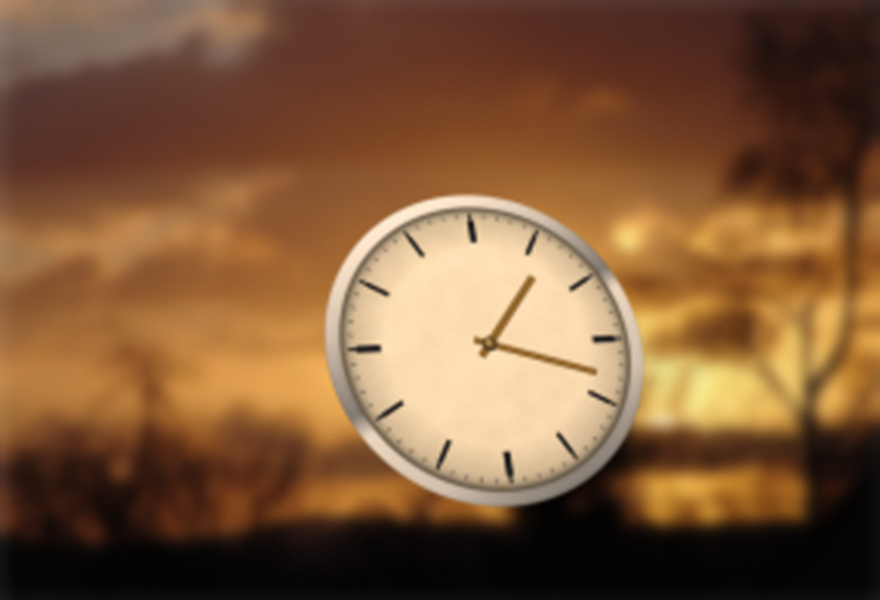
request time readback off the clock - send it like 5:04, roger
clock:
1:18
